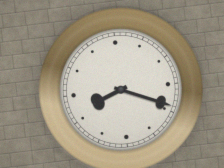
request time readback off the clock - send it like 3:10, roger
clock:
8:19
